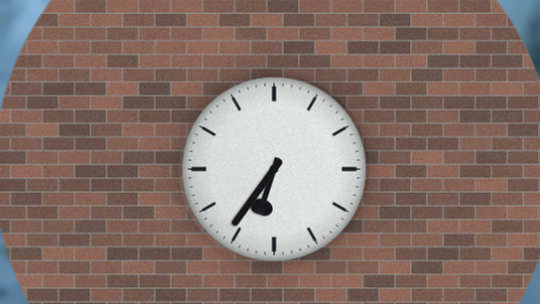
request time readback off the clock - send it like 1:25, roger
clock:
6:36
